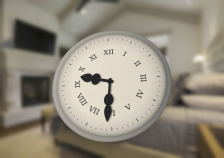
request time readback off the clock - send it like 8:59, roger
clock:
9:31
